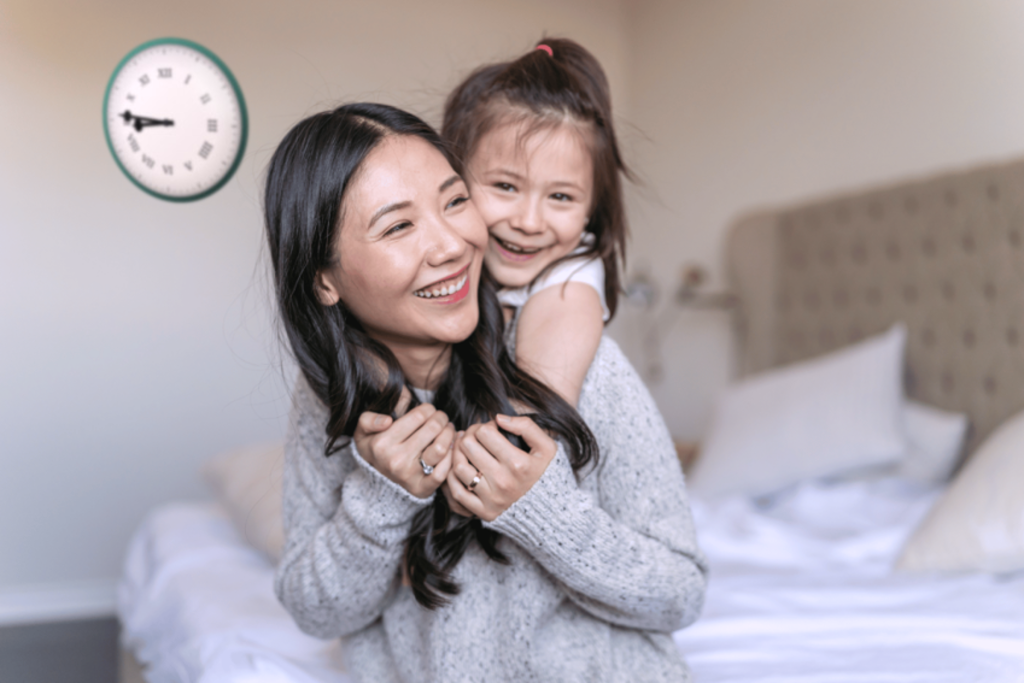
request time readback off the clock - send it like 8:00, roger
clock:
8:46
